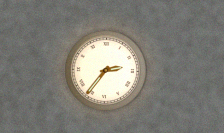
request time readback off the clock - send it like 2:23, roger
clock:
2:36
